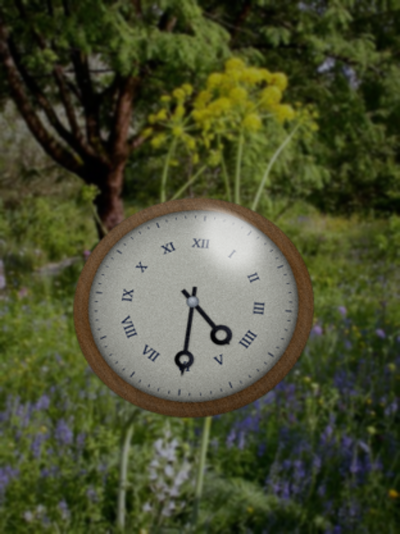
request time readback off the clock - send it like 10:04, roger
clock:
4:30
